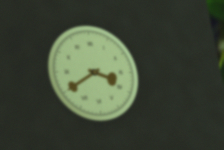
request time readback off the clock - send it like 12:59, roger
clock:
3:40
